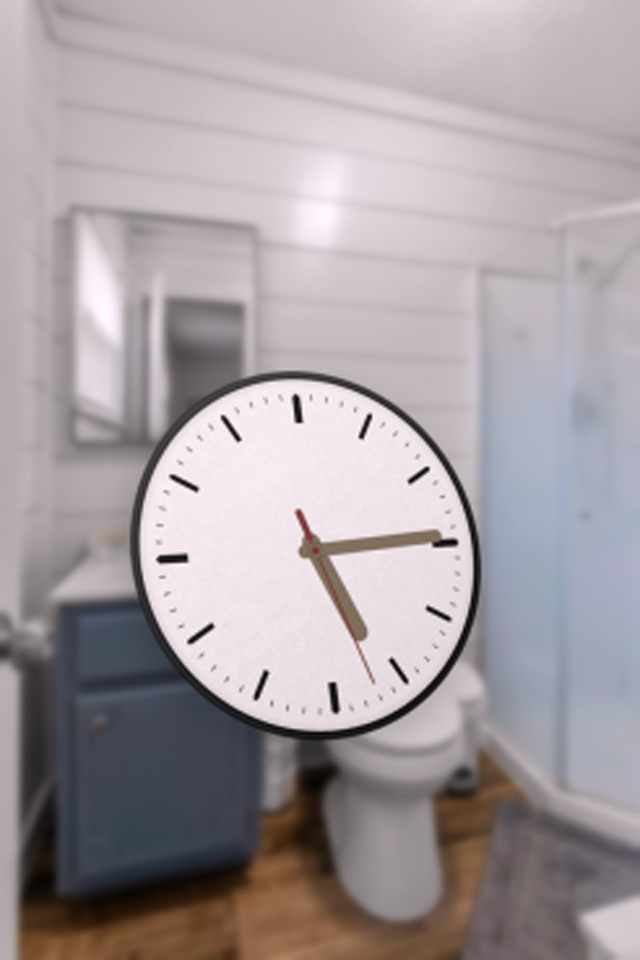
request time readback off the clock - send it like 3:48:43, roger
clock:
5:14:27
